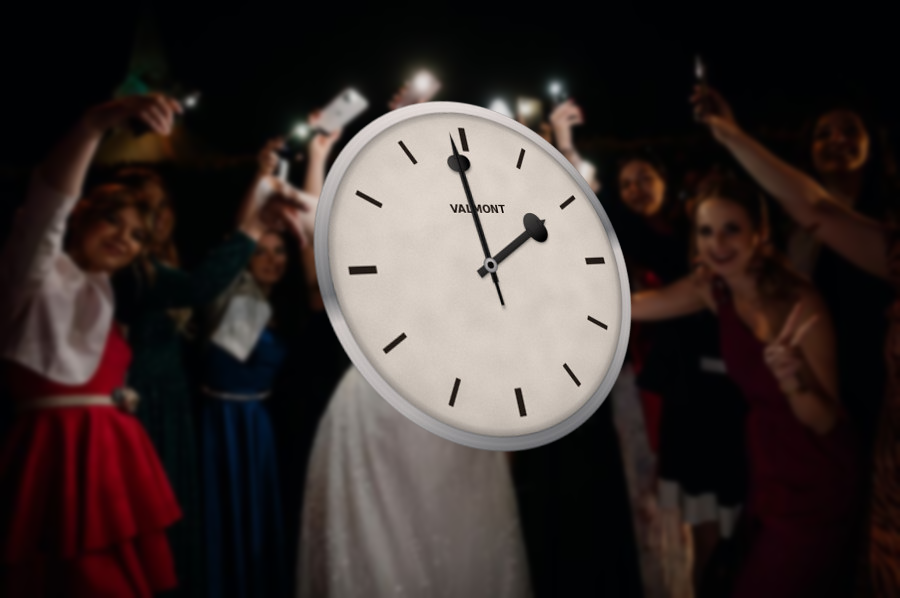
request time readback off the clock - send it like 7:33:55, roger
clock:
1:58:59
